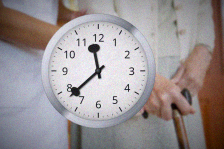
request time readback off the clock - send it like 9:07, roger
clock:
11:38
